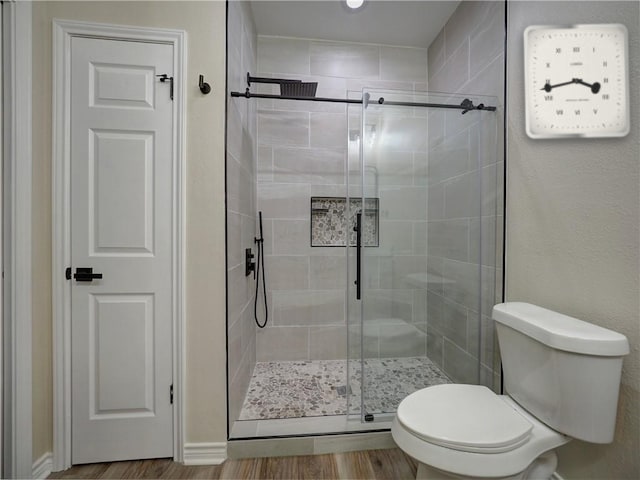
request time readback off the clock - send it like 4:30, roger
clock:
3:43
